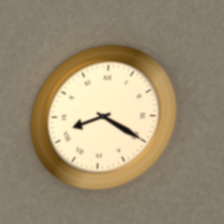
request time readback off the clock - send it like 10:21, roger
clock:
8:20
